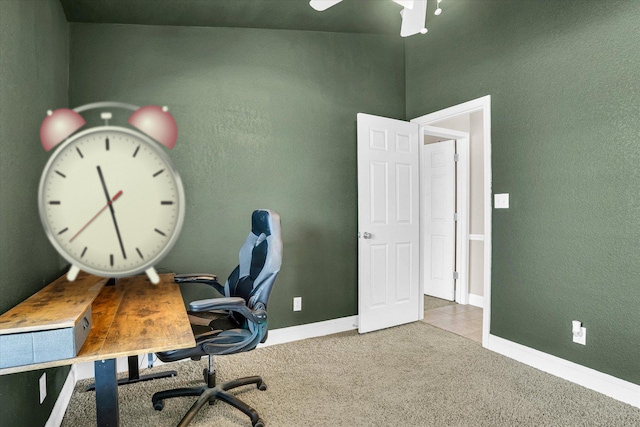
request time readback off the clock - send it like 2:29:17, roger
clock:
11:27:38
